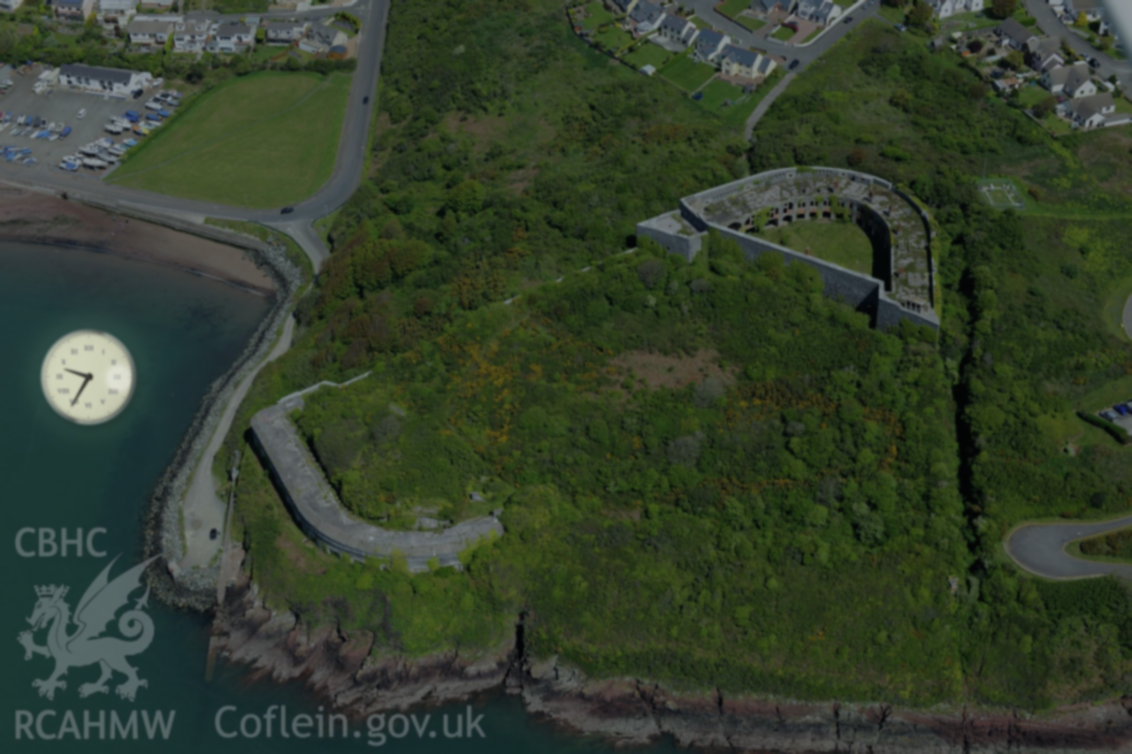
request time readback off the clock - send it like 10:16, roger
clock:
9:35
